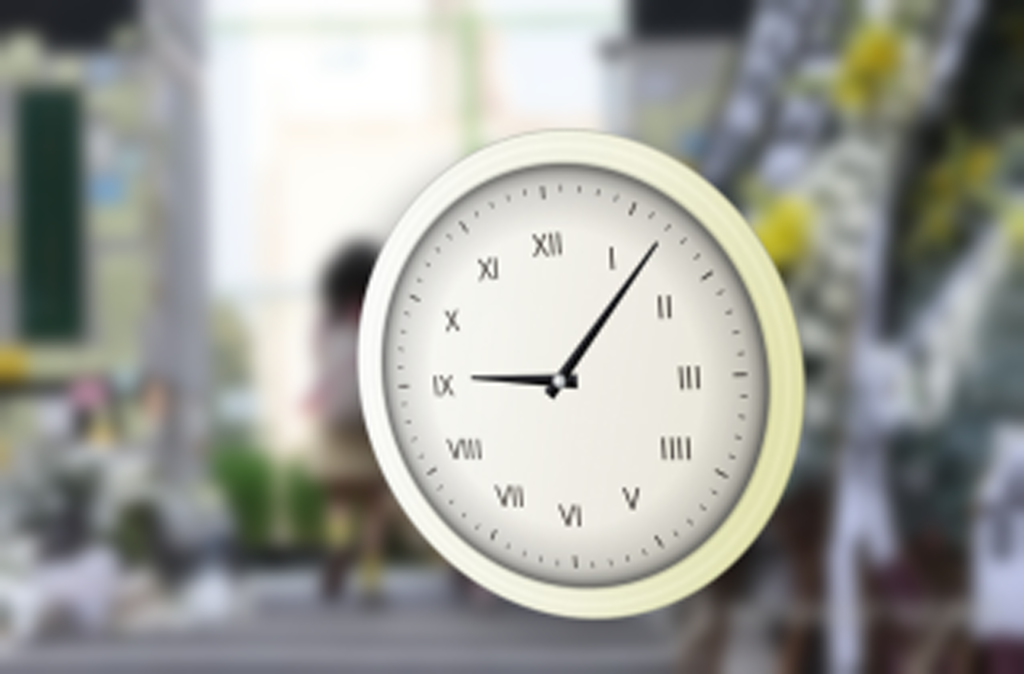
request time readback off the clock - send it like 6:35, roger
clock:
9:07
